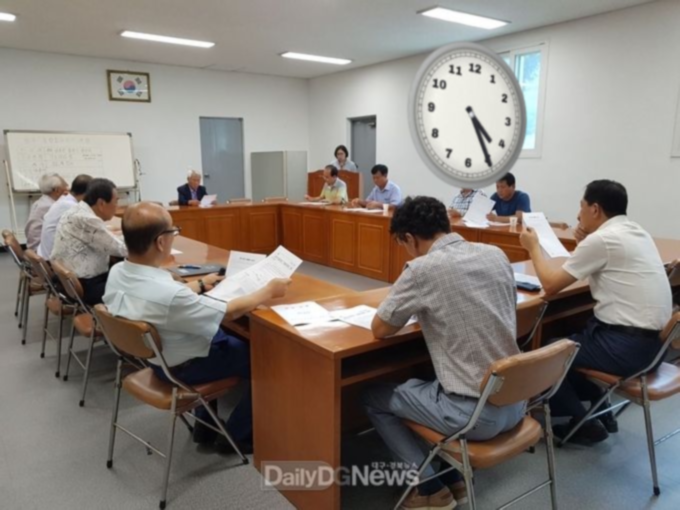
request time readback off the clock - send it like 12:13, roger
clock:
4:25
